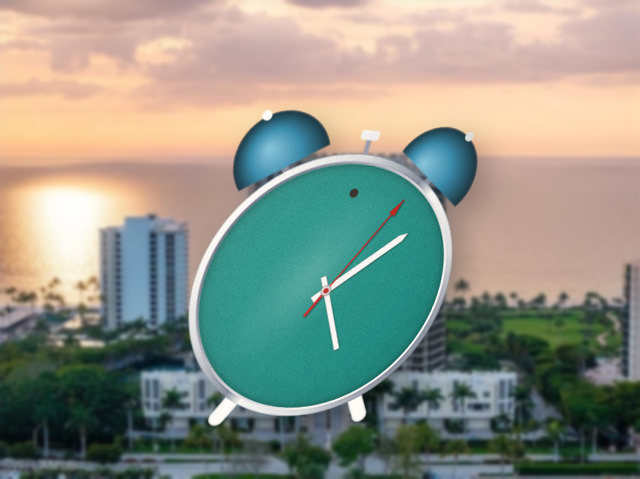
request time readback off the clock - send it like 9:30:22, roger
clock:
5:08:05
